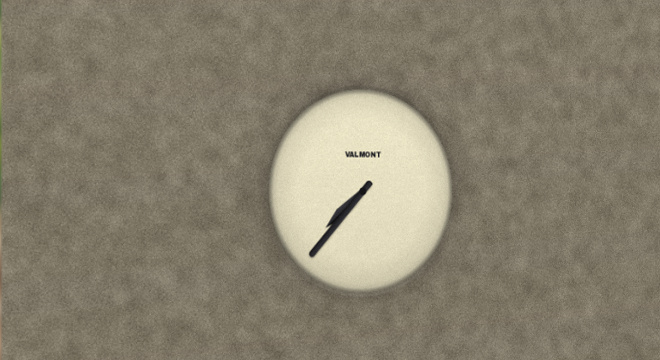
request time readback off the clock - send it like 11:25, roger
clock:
7:37
